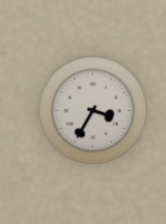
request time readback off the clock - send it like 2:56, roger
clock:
3:35
